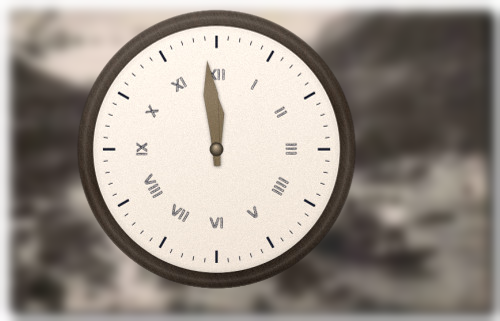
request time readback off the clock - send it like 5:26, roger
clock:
11:59
